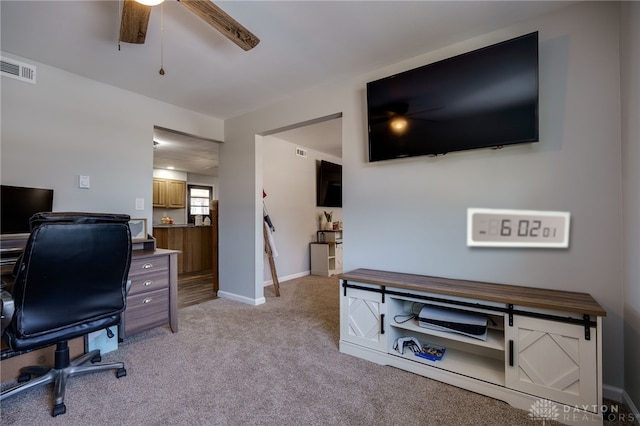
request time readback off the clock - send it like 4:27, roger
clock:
6:02
